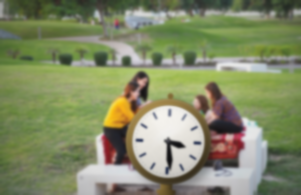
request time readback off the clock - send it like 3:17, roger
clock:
3:29
